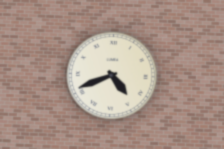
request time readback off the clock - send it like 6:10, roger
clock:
4:41
